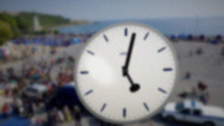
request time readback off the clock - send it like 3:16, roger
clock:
5:02
